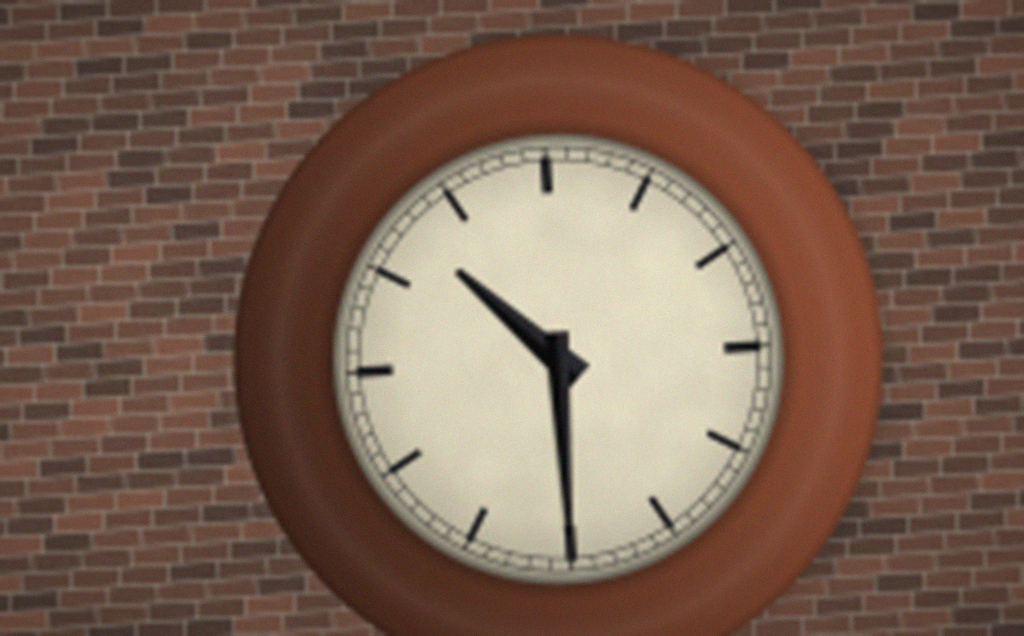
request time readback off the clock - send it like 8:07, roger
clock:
10:30
